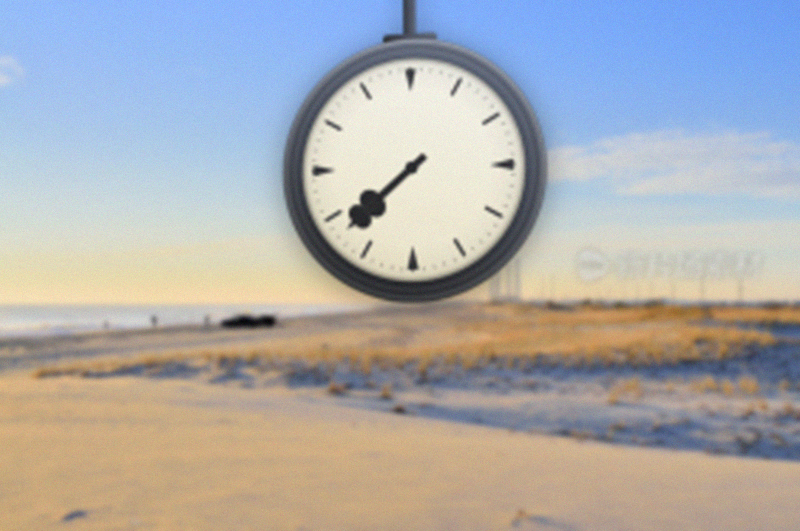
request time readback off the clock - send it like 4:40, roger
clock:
7:38
